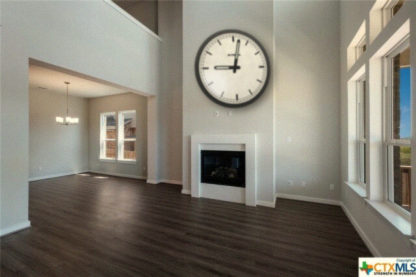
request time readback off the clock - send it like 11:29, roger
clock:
9:02
